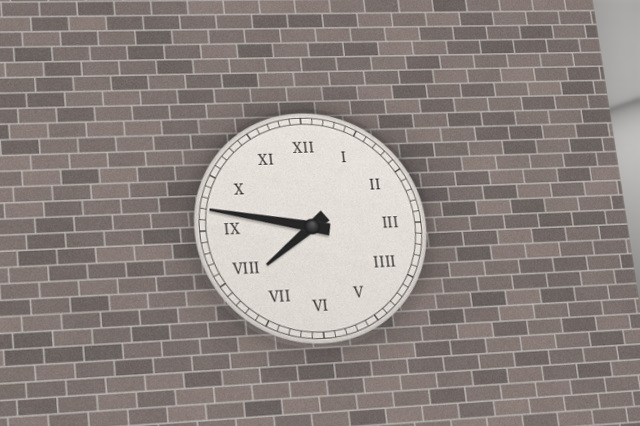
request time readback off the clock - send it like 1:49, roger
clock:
7:47
